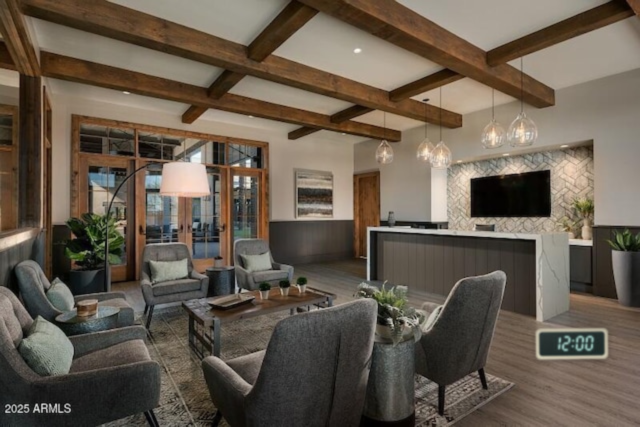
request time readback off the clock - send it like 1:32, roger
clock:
12:00
